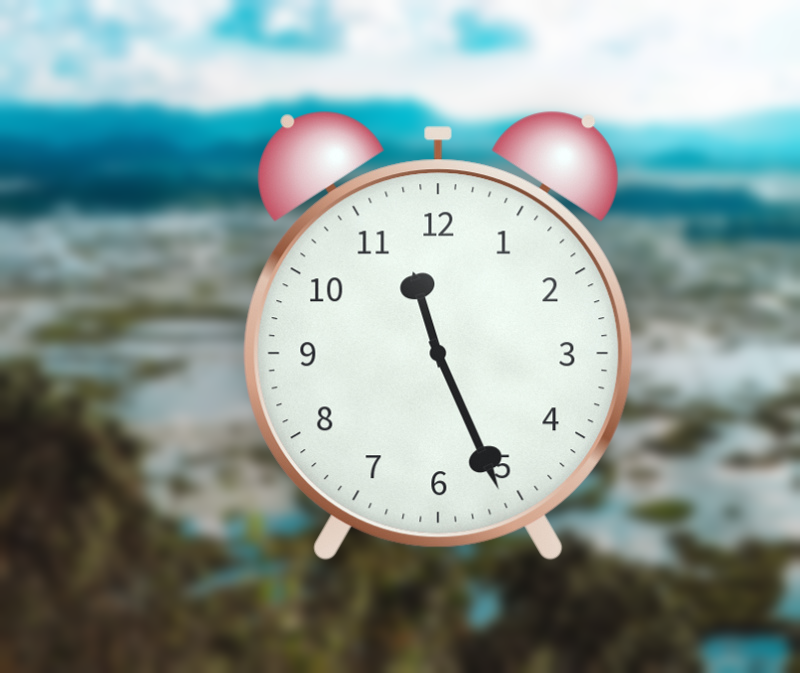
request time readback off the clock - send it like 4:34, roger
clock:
11:26
